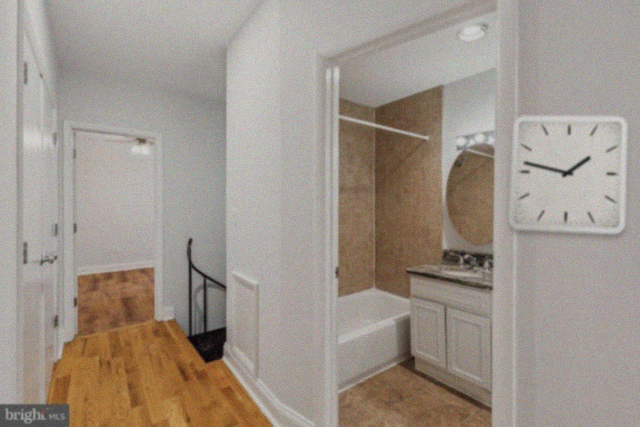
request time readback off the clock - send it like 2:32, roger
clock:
1:47
